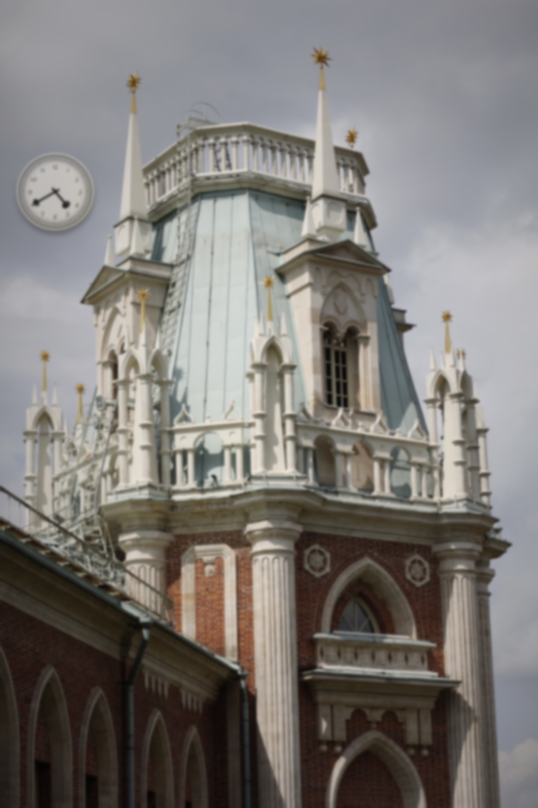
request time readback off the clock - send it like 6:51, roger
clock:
4:40
